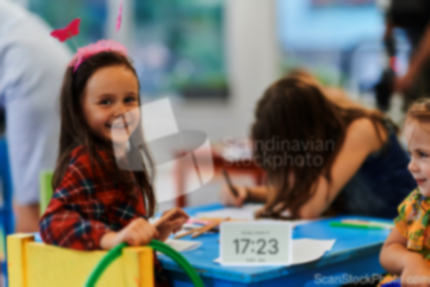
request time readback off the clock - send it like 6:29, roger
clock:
17:23
